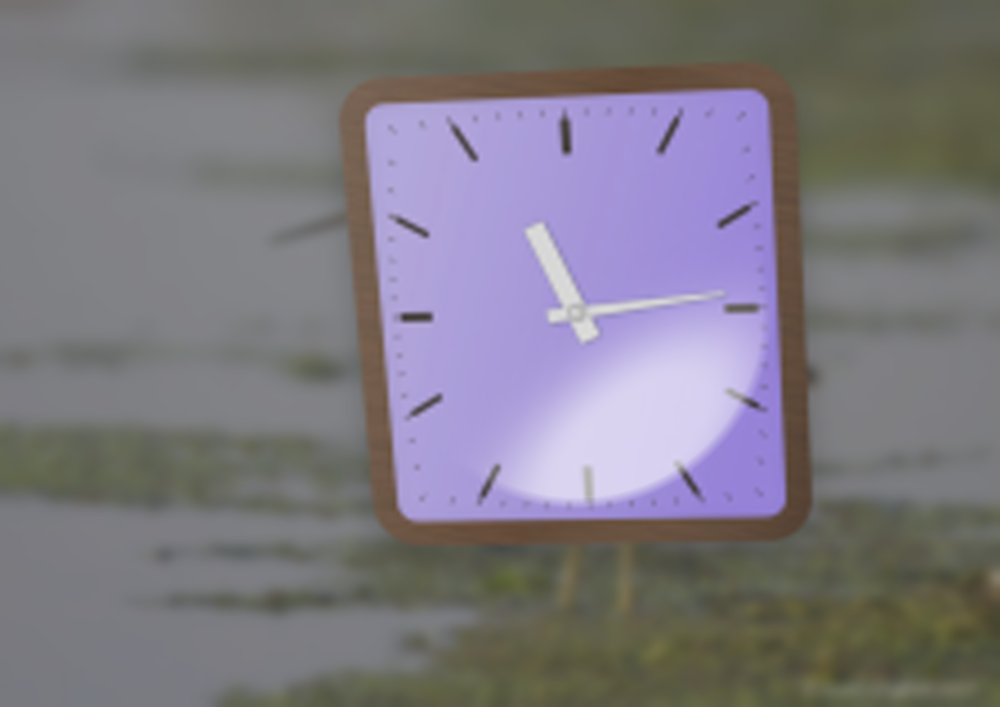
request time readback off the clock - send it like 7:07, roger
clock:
11:14
